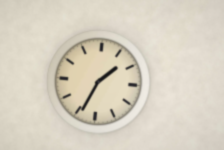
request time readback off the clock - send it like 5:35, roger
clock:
1:34
